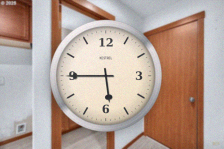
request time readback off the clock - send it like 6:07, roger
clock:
5:45
